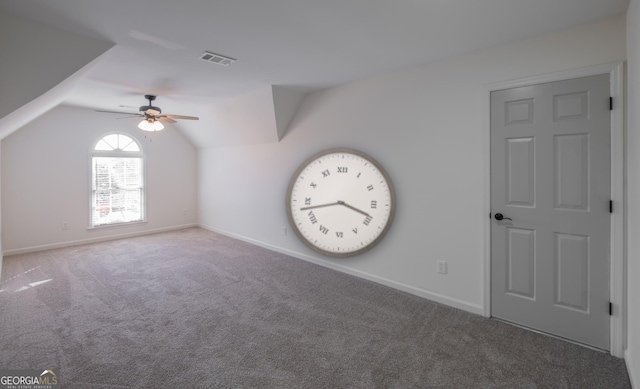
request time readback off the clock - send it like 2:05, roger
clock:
3:43
